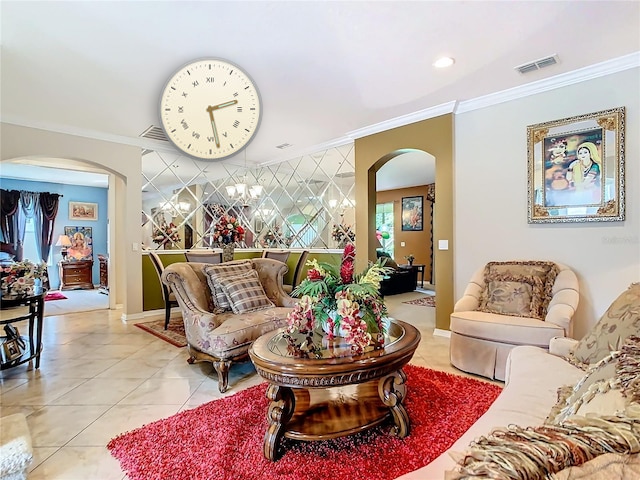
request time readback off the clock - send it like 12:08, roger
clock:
2:28
